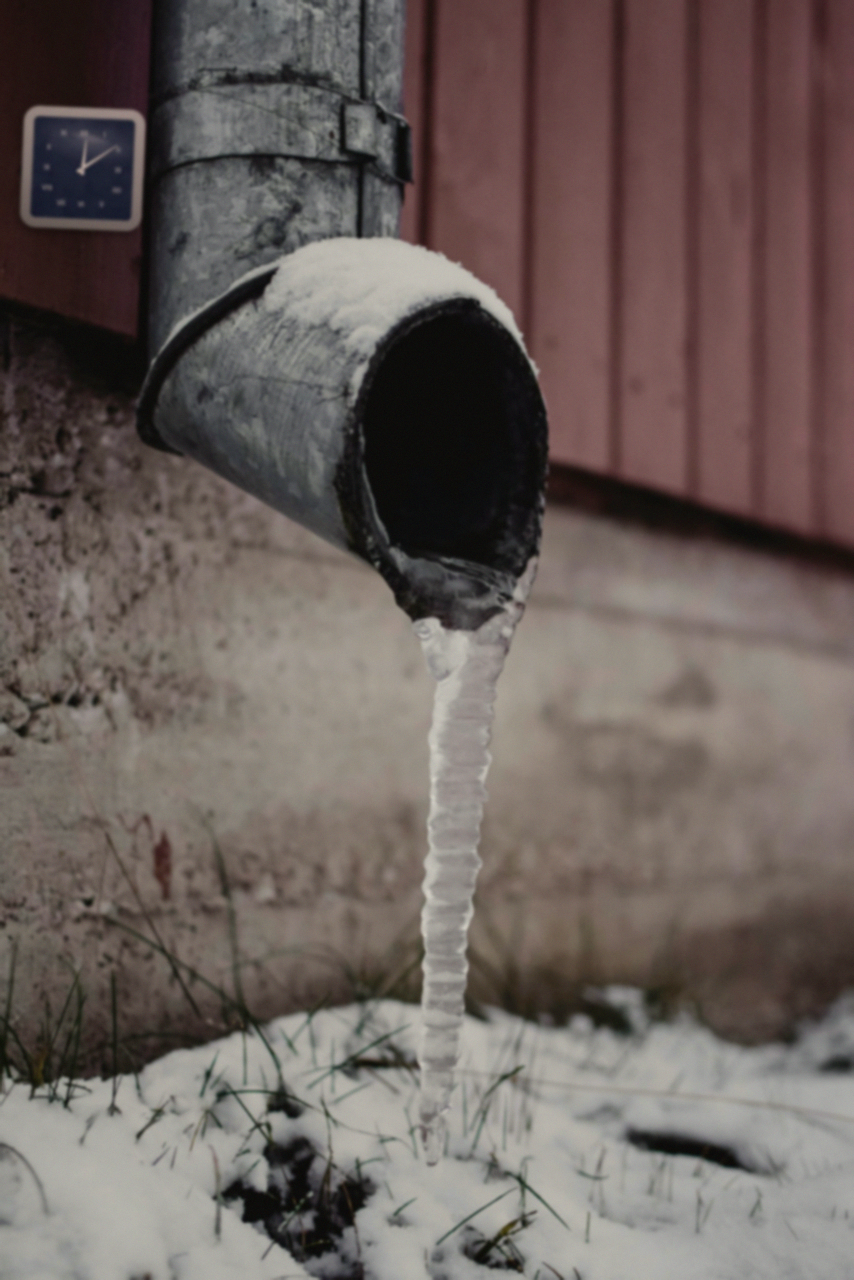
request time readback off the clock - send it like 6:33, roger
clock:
12:09
